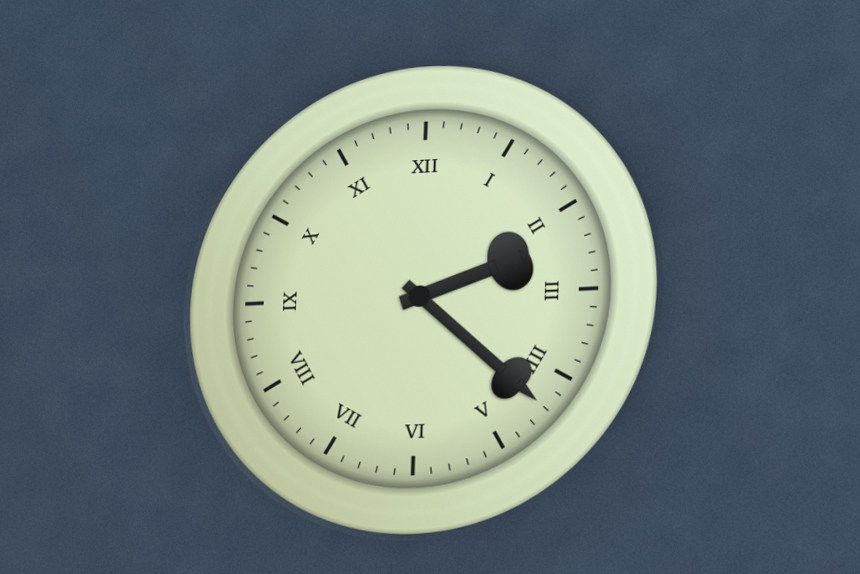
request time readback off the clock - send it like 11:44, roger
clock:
2:22
